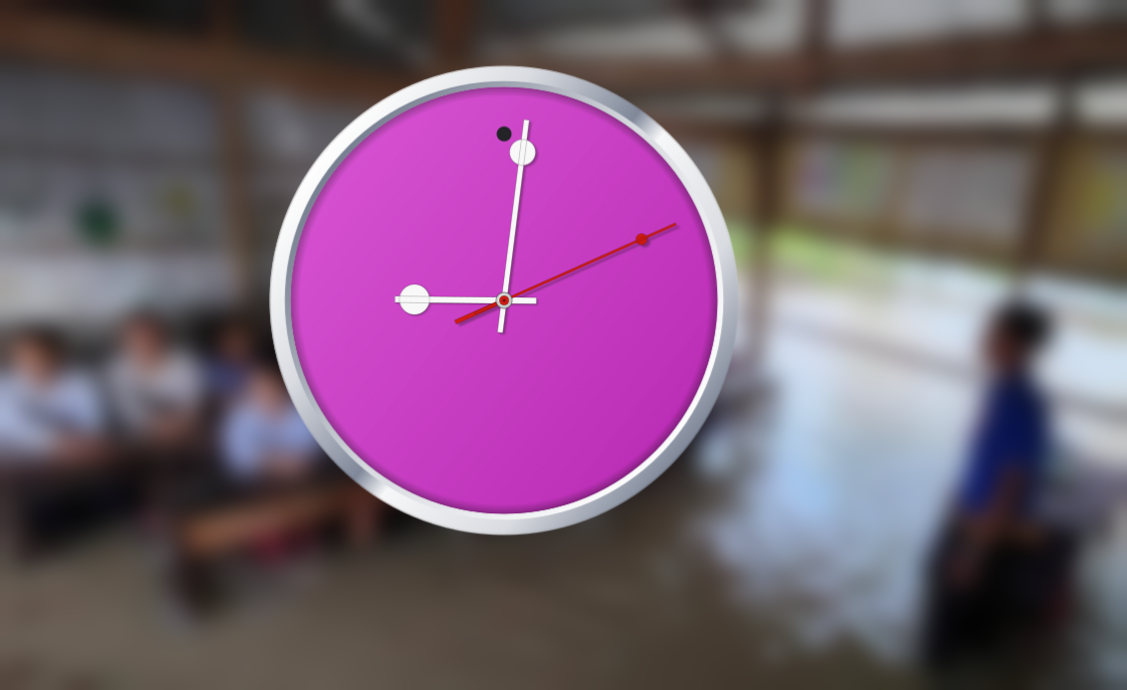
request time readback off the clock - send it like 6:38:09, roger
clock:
9:01:11
